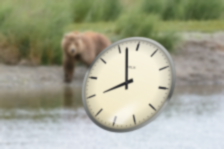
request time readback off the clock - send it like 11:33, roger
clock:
7:57
